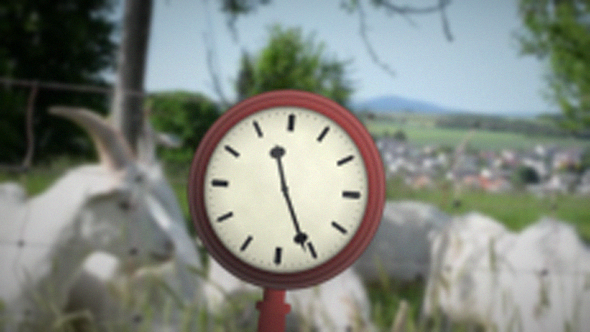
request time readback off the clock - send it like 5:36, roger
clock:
11:26
